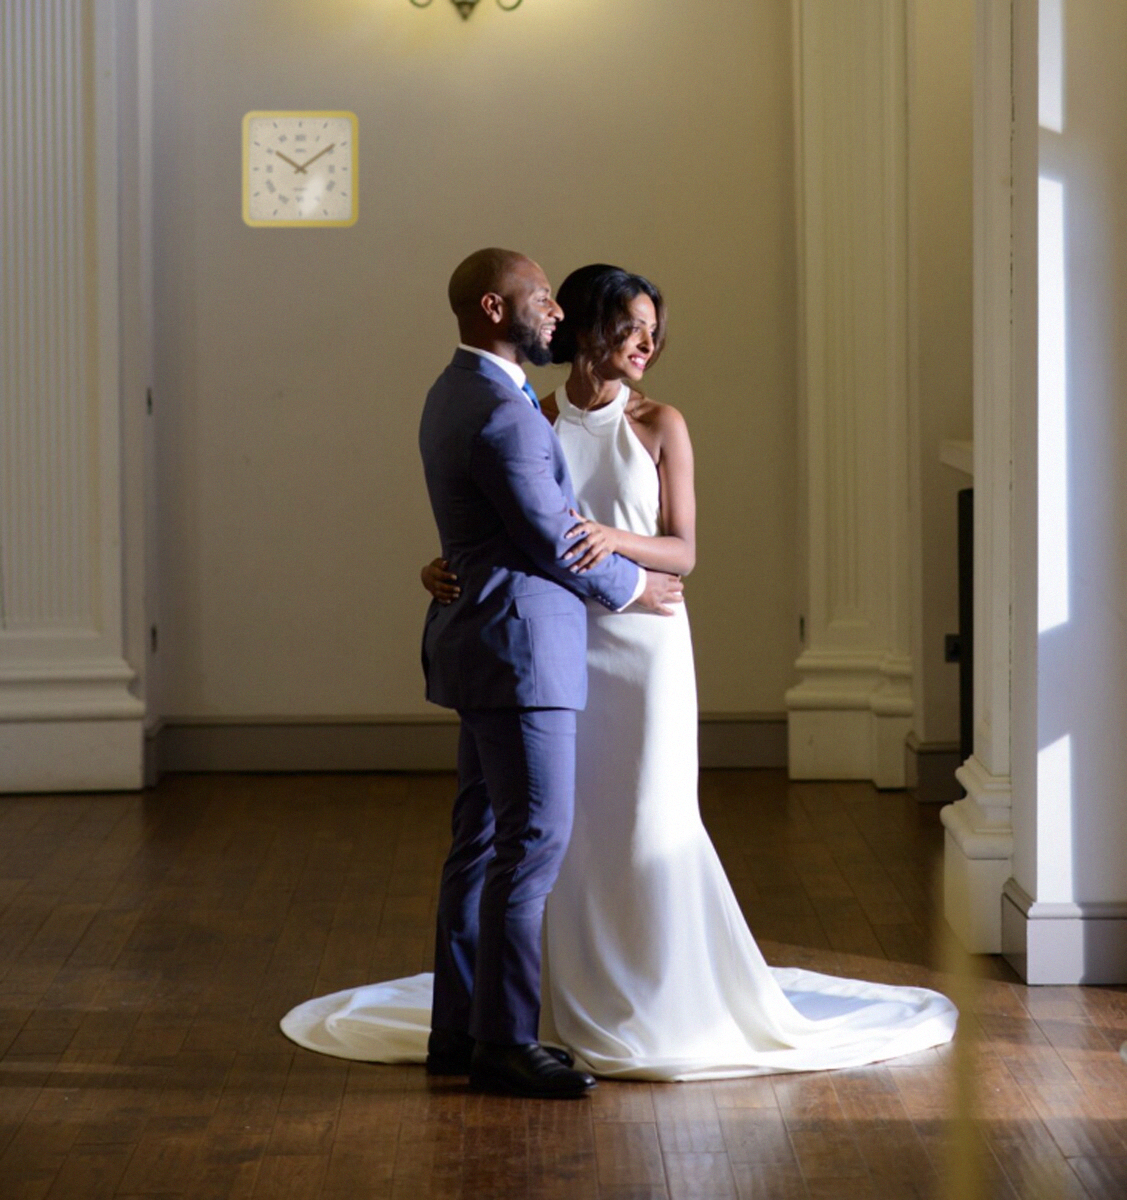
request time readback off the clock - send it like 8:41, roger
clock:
10:09
